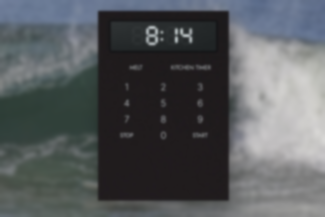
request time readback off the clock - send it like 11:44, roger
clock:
8:14
